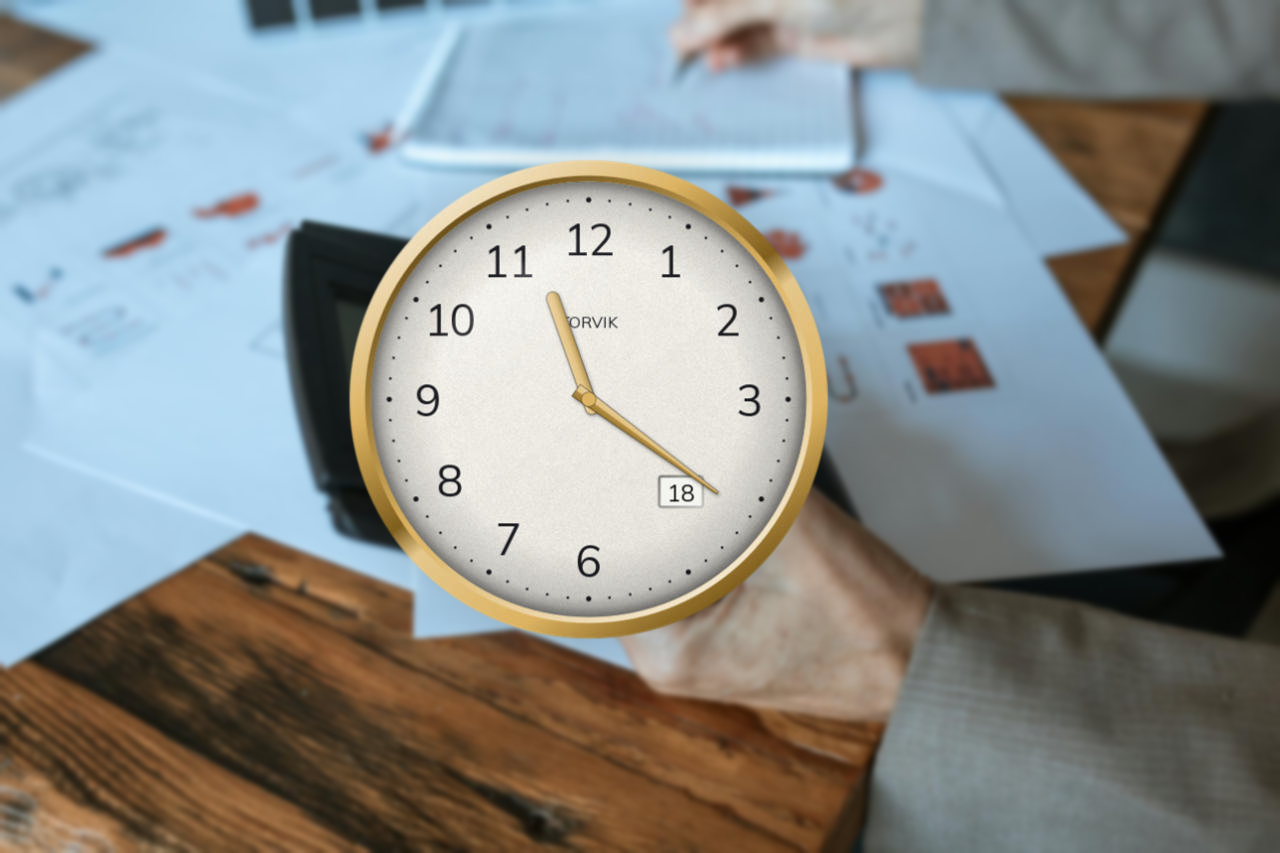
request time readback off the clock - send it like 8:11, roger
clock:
11:21
